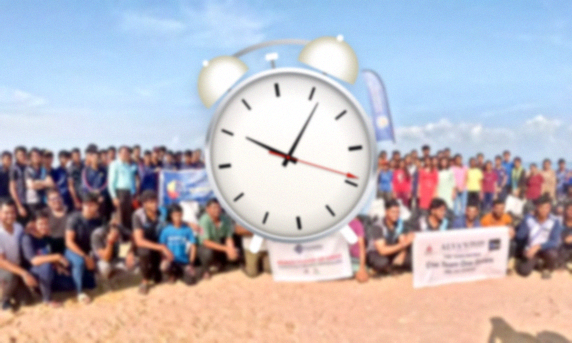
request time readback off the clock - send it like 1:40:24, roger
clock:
10:06:19
